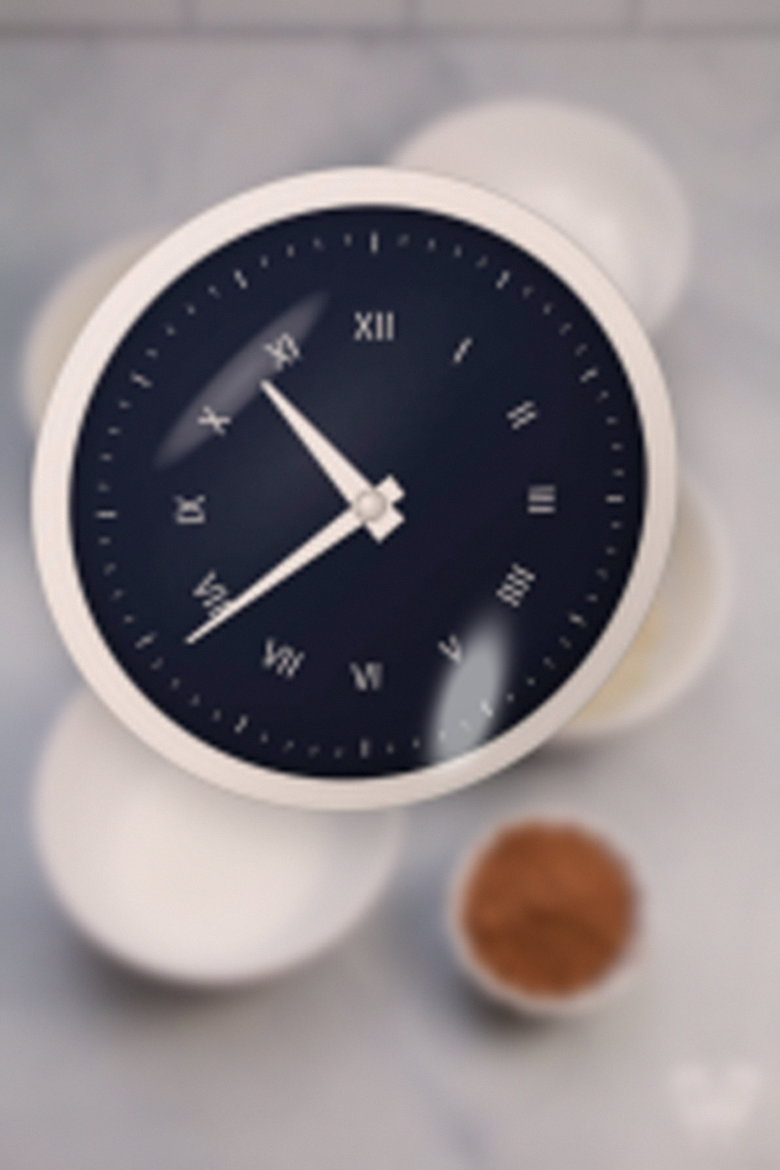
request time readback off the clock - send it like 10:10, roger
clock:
10:39
